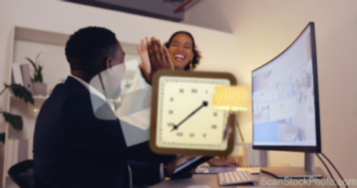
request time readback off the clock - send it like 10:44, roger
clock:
1:38
